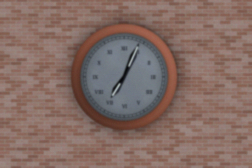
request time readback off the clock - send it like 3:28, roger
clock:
7:04
